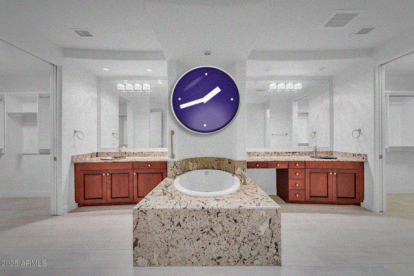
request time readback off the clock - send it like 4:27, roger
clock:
1:42
